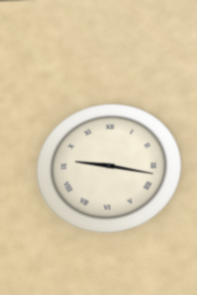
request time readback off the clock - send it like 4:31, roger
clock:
9:17
